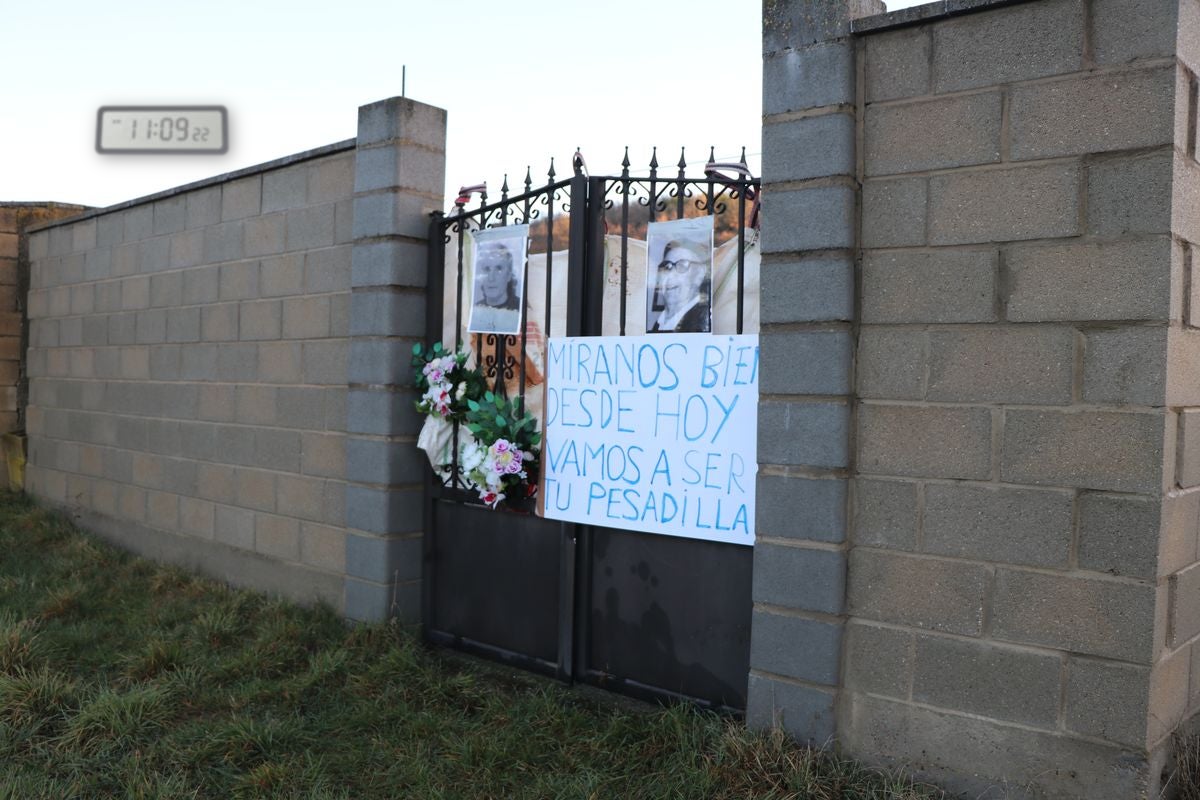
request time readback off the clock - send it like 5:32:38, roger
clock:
11:09:22
